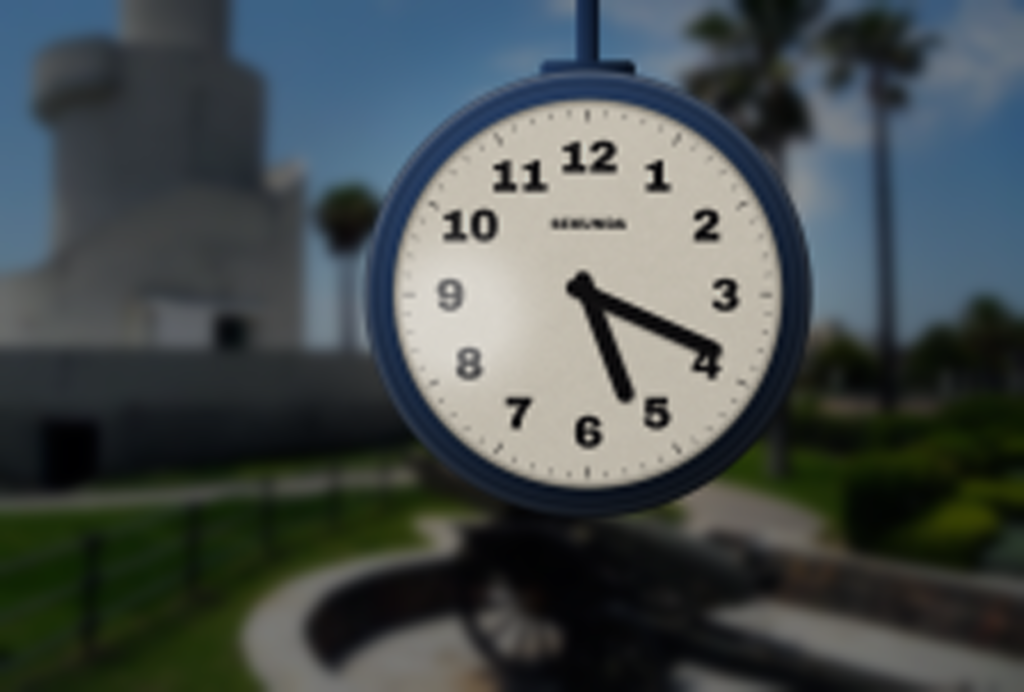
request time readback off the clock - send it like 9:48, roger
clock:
5:19
